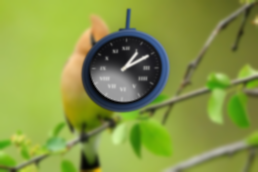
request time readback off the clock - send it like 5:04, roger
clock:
1:10
